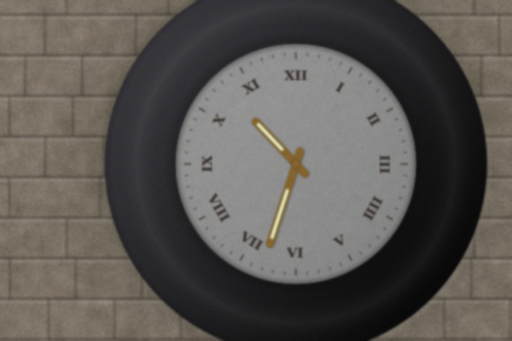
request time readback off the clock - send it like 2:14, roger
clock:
10:33
